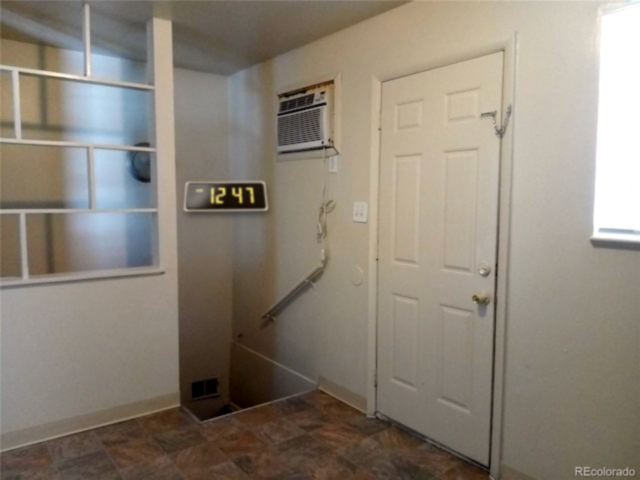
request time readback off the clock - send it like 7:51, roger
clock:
12:47
